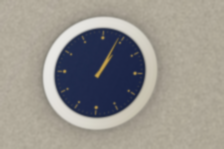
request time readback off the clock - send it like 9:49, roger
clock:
1:04
